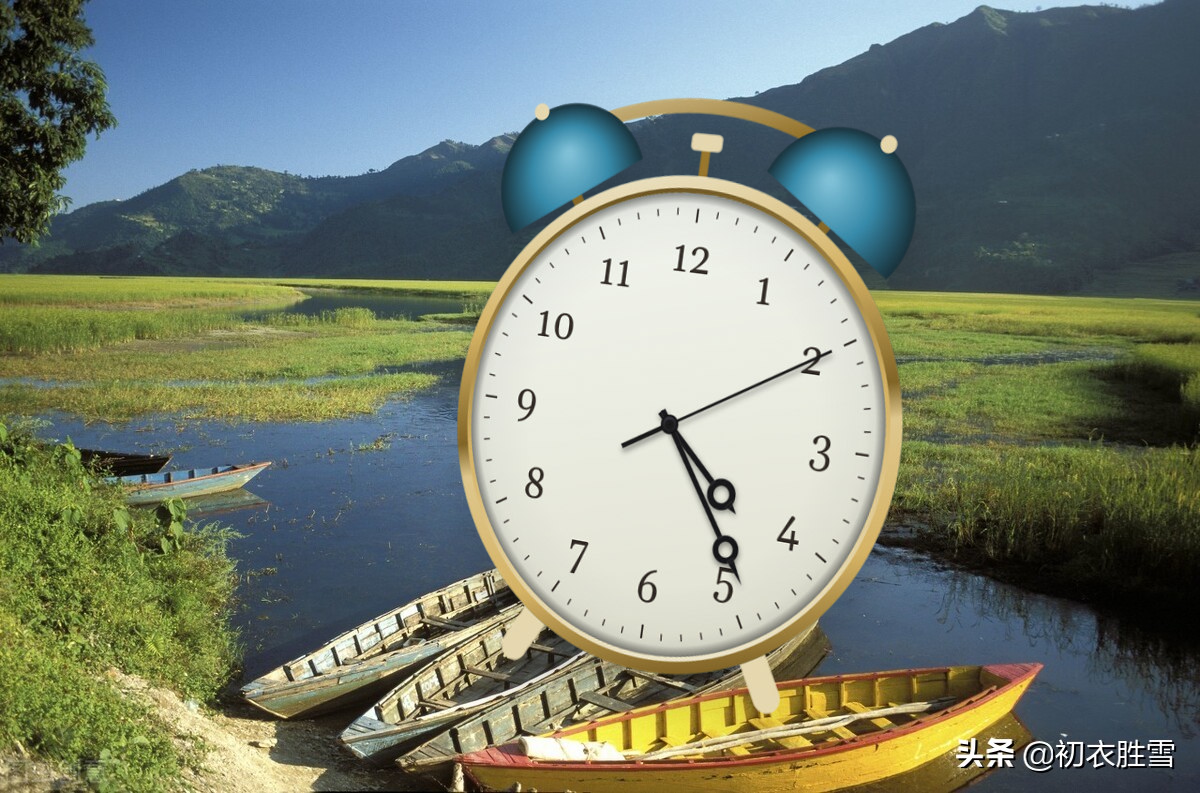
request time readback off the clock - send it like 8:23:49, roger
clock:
4:24:10
